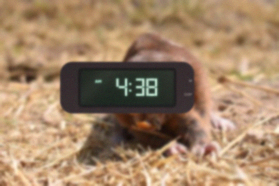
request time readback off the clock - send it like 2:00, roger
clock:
4:38
